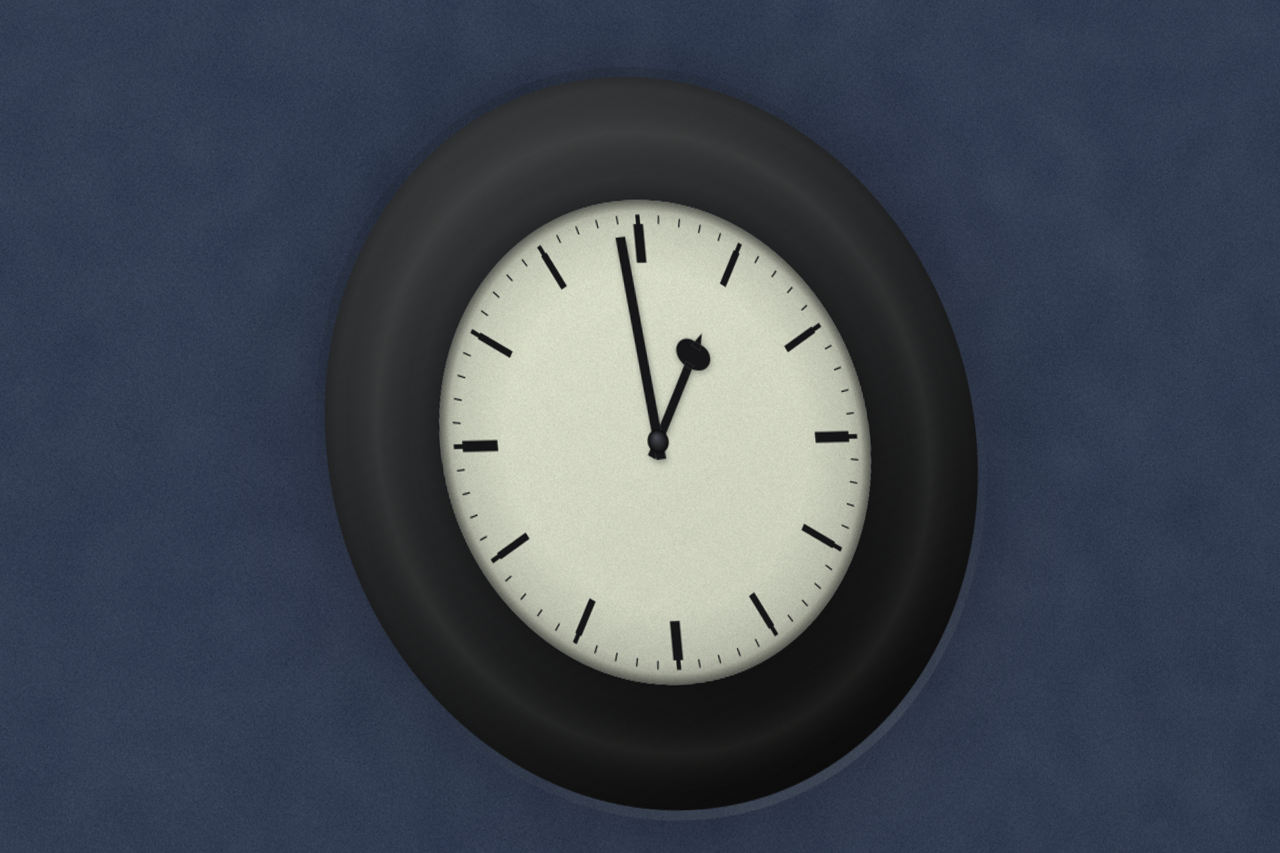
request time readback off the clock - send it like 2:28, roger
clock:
12:59
